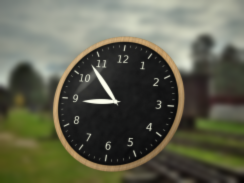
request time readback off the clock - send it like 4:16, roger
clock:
8:53
